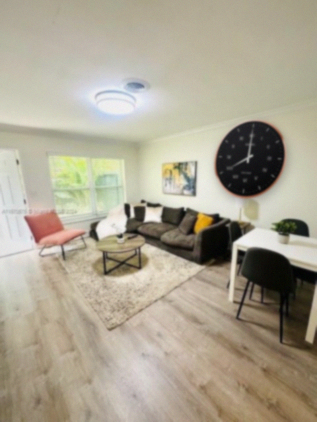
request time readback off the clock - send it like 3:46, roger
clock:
8:00
